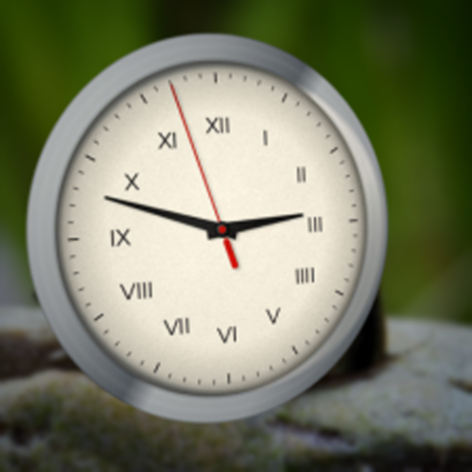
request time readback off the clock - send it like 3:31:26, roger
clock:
2:47:57
